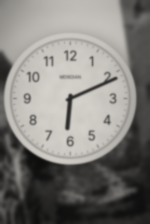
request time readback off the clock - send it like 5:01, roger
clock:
6:11
